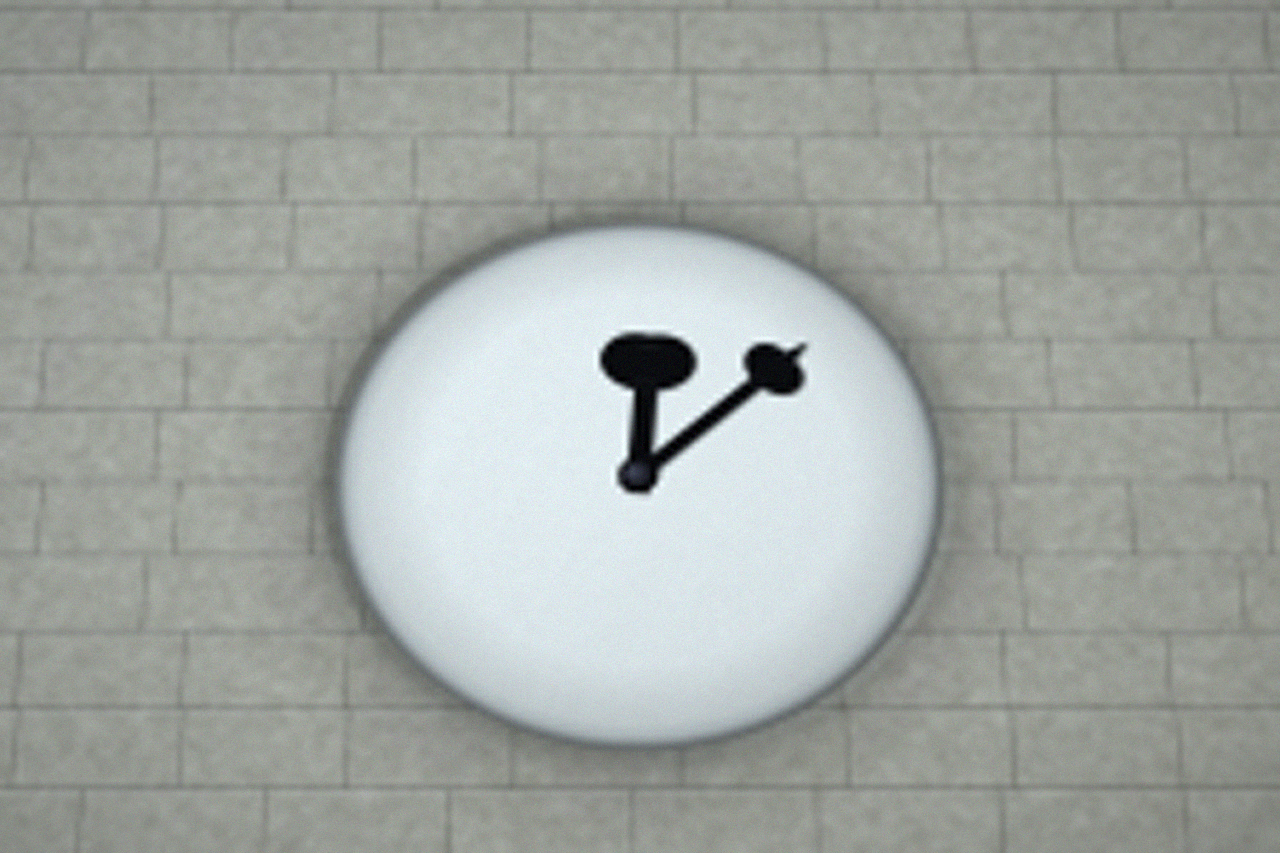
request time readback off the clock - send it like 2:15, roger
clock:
12:08
